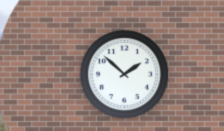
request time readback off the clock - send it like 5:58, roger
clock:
1:52
